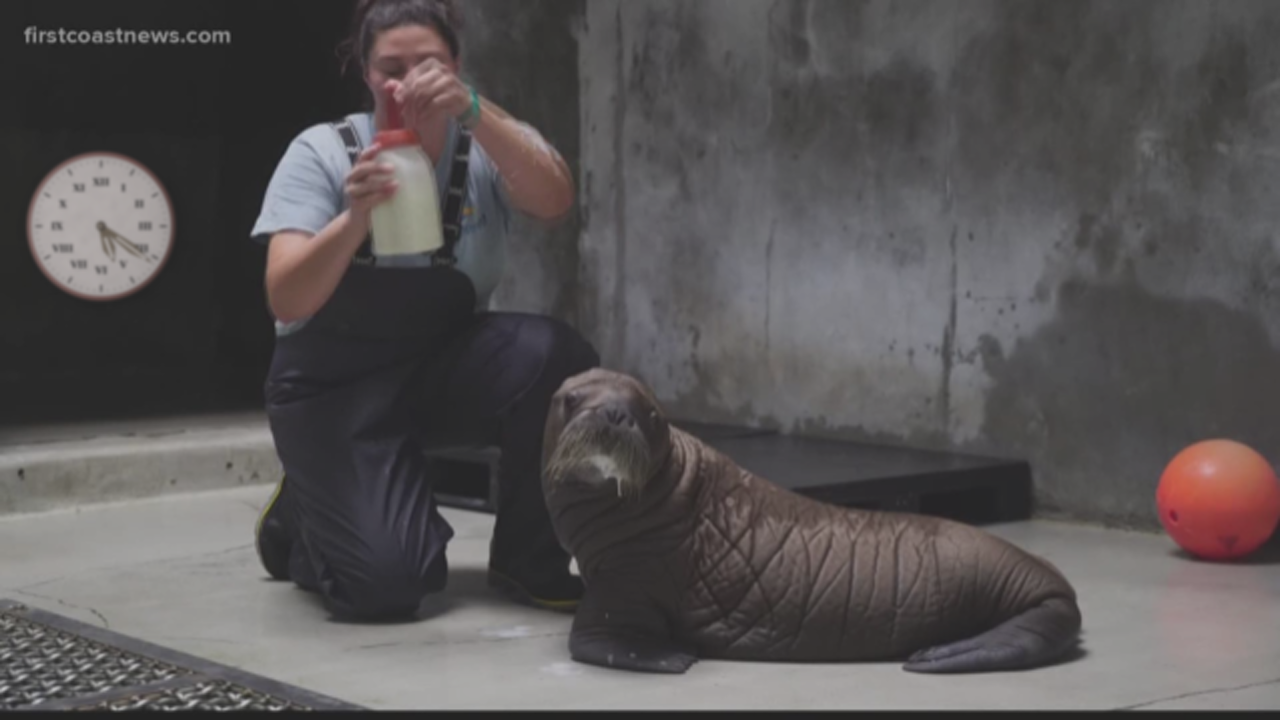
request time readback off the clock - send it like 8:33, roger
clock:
5:21
